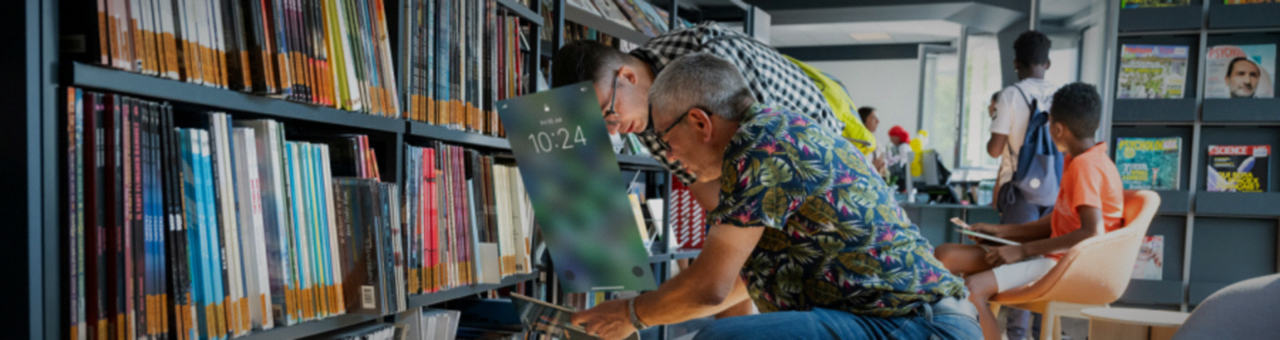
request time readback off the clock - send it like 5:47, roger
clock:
10:24
